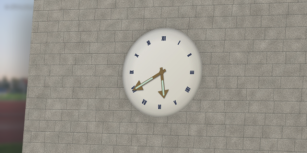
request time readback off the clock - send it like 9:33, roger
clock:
5:40
